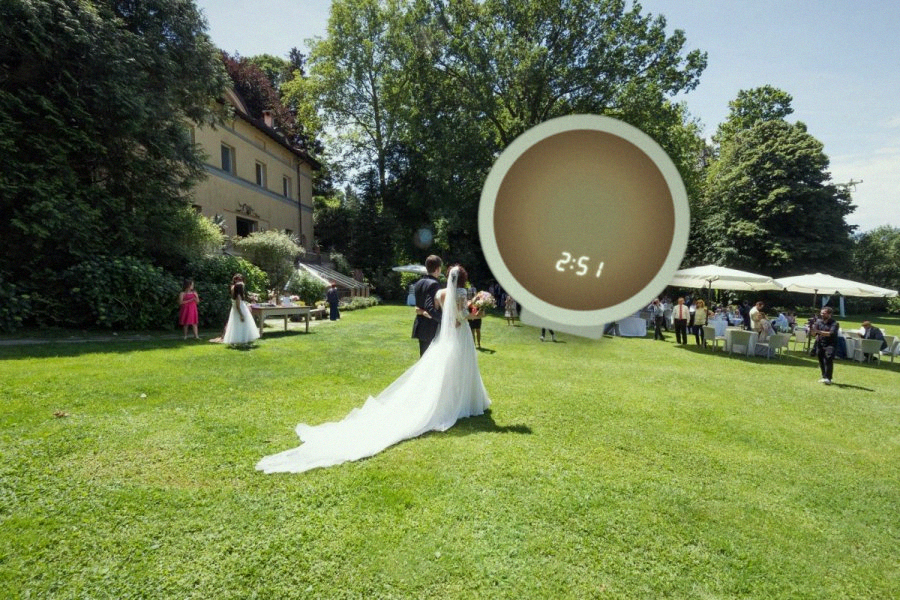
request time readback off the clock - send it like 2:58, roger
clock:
2:51
